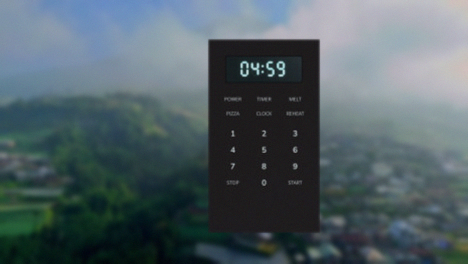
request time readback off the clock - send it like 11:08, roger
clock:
4:59
